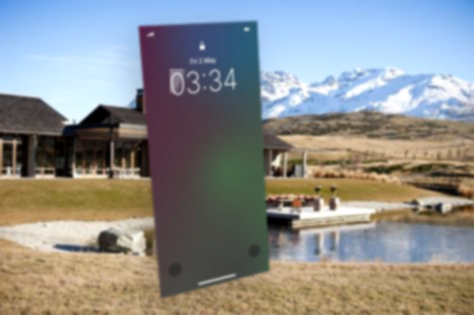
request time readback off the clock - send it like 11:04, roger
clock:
3:34
